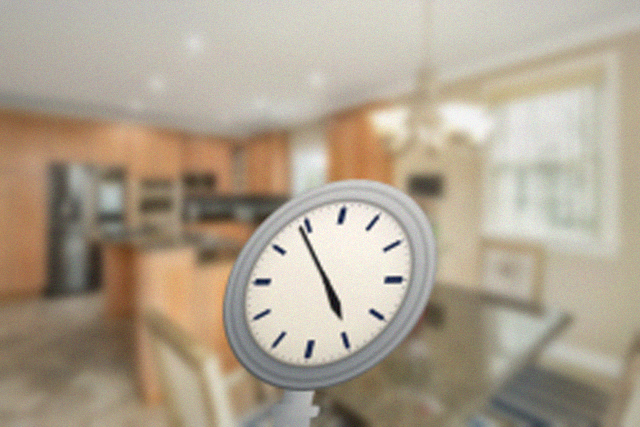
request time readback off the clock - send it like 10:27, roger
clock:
4:54
